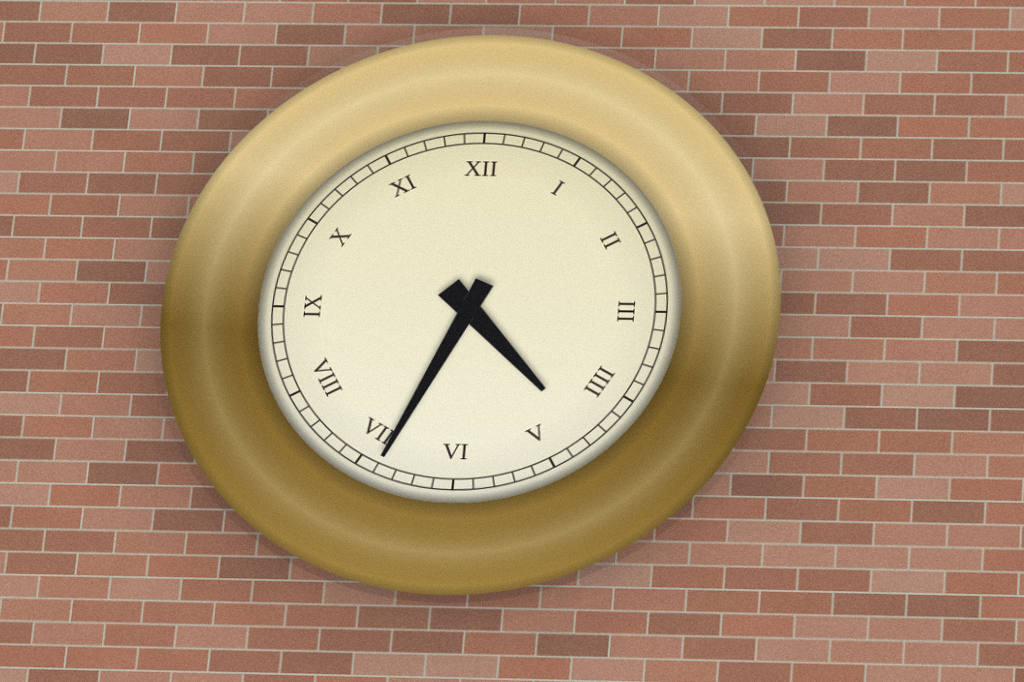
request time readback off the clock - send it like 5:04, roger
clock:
4:34
